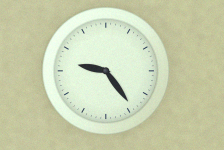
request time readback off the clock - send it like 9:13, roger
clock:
9:24
